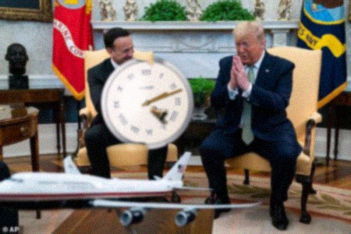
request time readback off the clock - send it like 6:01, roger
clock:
2:12
